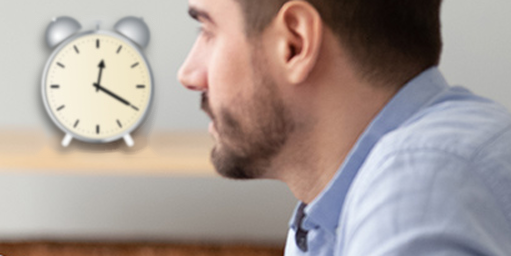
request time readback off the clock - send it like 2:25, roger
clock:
12:20
